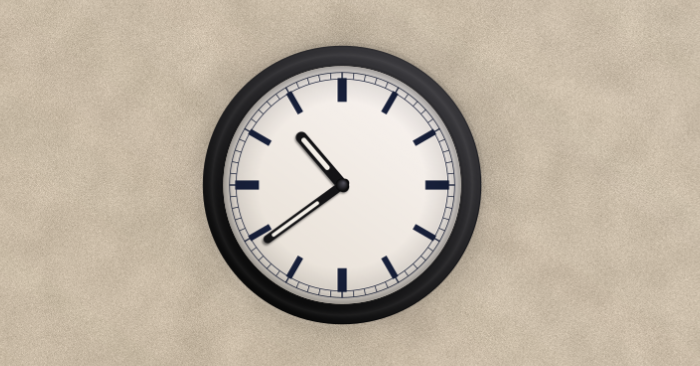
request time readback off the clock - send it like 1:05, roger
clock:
10:39
